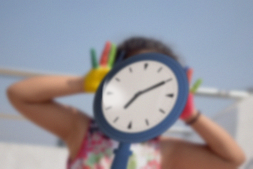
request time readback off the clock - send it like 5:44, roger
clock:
7:10
